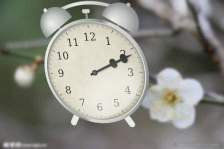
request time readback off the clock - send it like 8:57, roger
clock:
2:11
